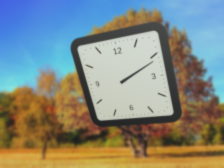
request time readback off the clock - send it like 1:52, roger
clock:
2:11
